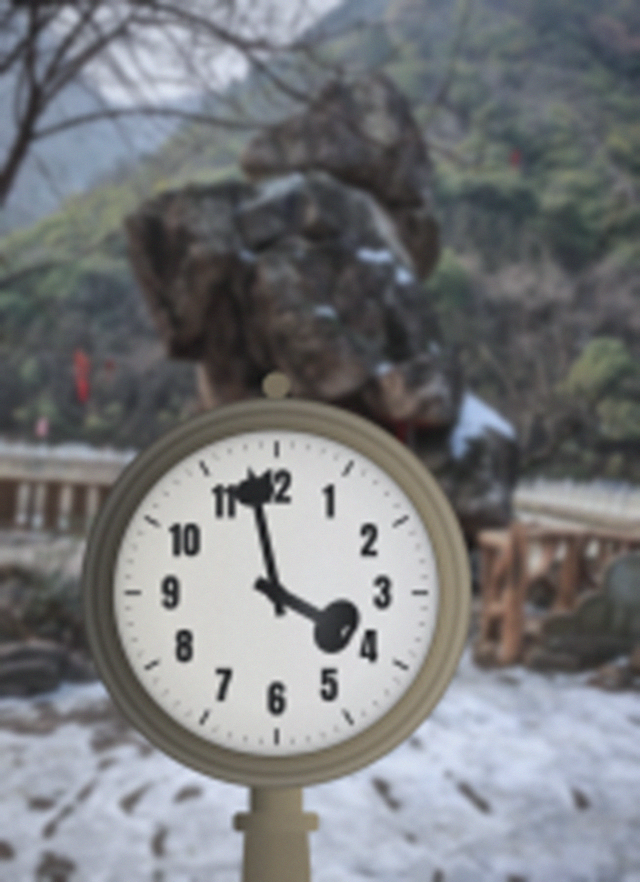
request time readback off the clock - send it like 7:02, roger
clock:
3:58
